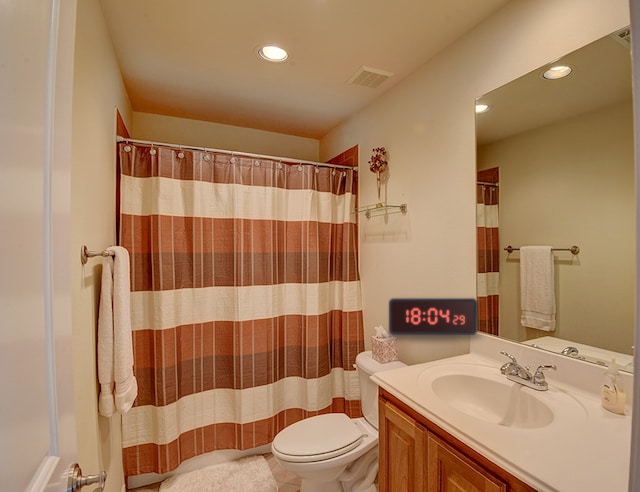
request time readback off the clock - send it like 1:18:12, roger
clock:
18:04:29
